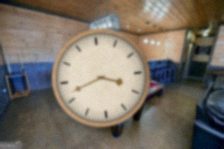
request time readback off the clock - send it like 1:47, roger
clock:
3:42
